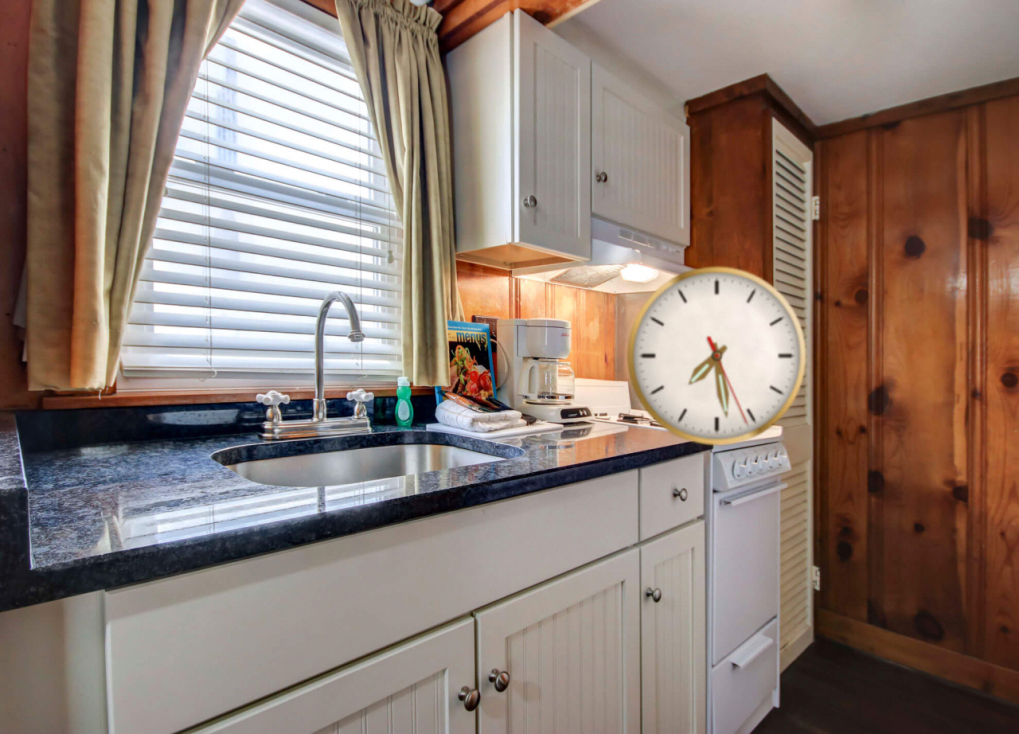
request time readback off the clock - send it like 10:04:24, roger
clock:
7:28:26
